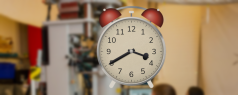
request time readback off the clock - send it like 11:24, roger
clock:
3:40
